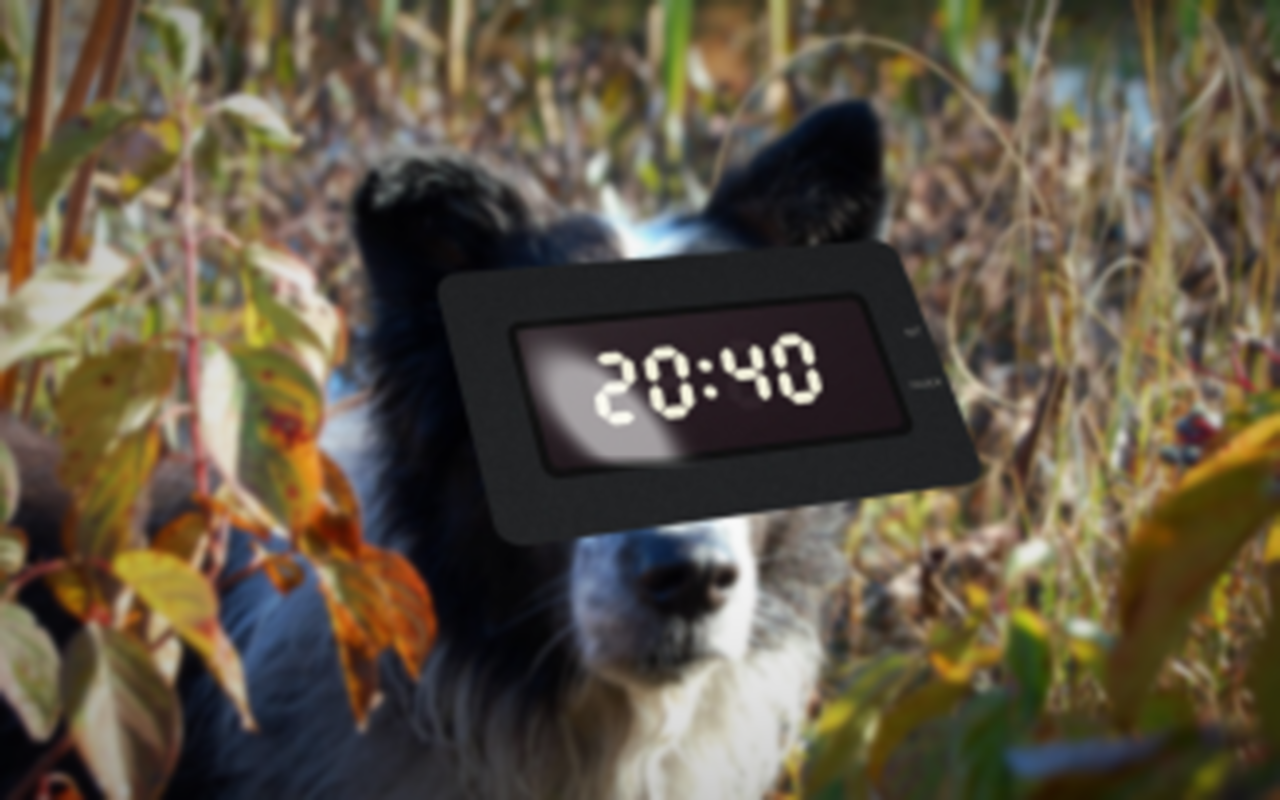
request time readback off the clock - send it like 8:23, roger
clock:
20:40
